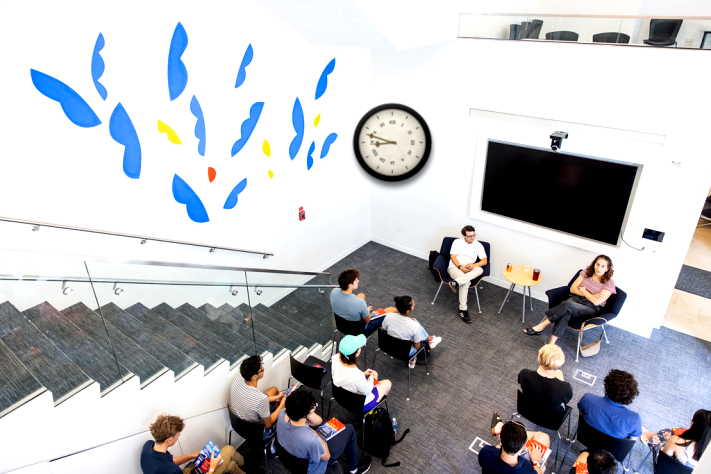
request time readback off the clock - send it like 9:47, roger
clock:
8:48
